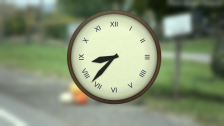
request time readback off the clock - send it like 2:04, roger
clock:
8:37
